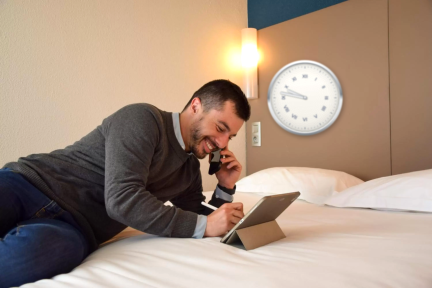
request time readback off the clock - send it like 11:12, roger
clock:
9:47
